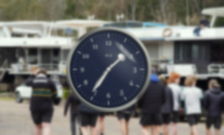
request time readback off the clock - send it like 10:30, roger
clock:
1:36
